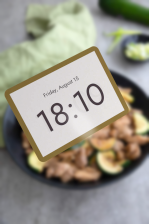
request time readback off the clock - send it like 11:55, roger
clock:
18:10
